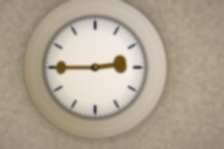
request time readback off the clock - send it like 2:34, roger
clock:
2:45
